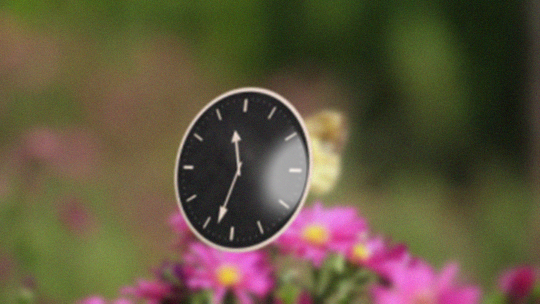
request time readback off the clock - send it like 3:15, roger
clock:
11:33
